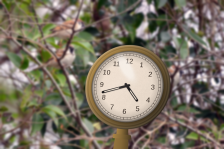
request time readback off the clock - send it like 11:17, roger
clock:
4:42
